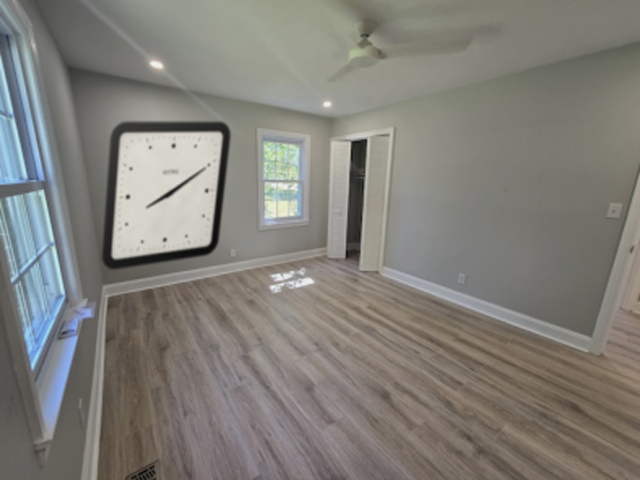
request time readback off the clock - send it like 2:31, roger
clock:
8:10
